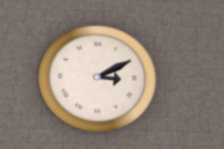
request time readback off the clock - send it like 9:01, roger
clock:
3:10
